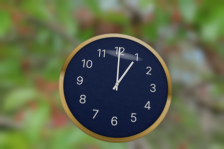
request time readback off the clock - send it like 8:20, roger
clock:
1:00
